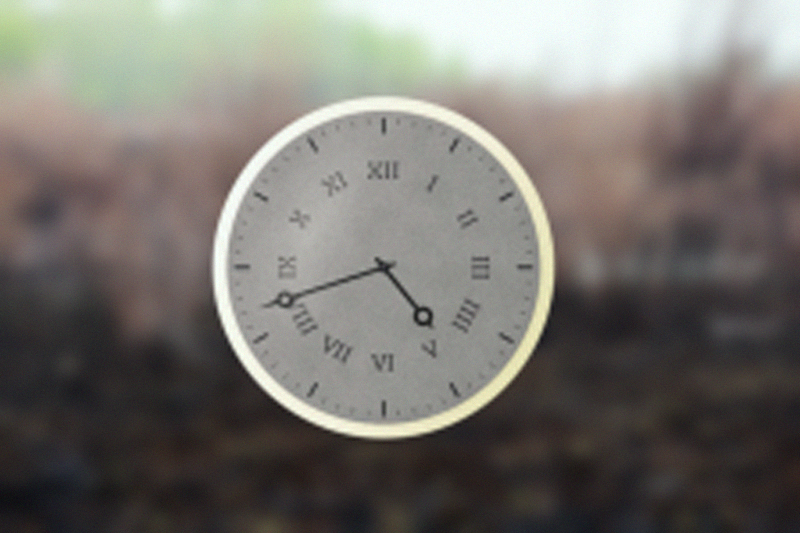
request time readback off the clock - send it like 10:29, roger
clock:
4:42
